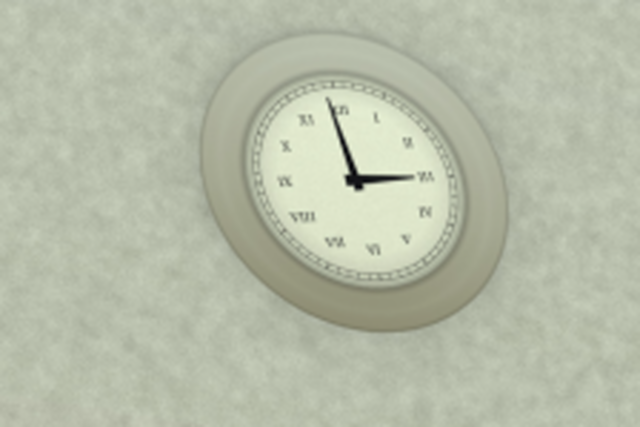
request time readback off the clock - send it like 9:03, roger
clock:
2:59
